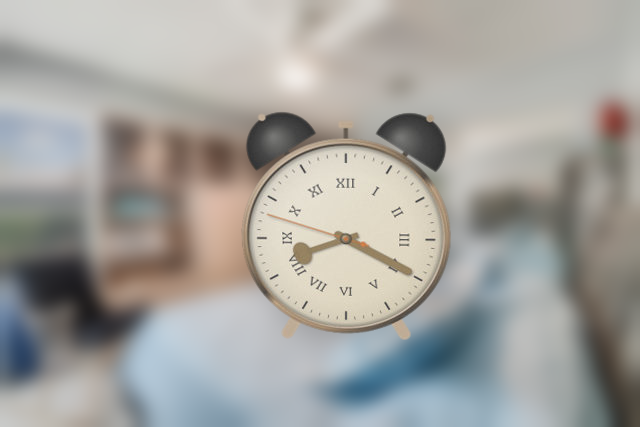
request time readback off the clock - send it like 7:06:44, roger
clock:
8:19:48
